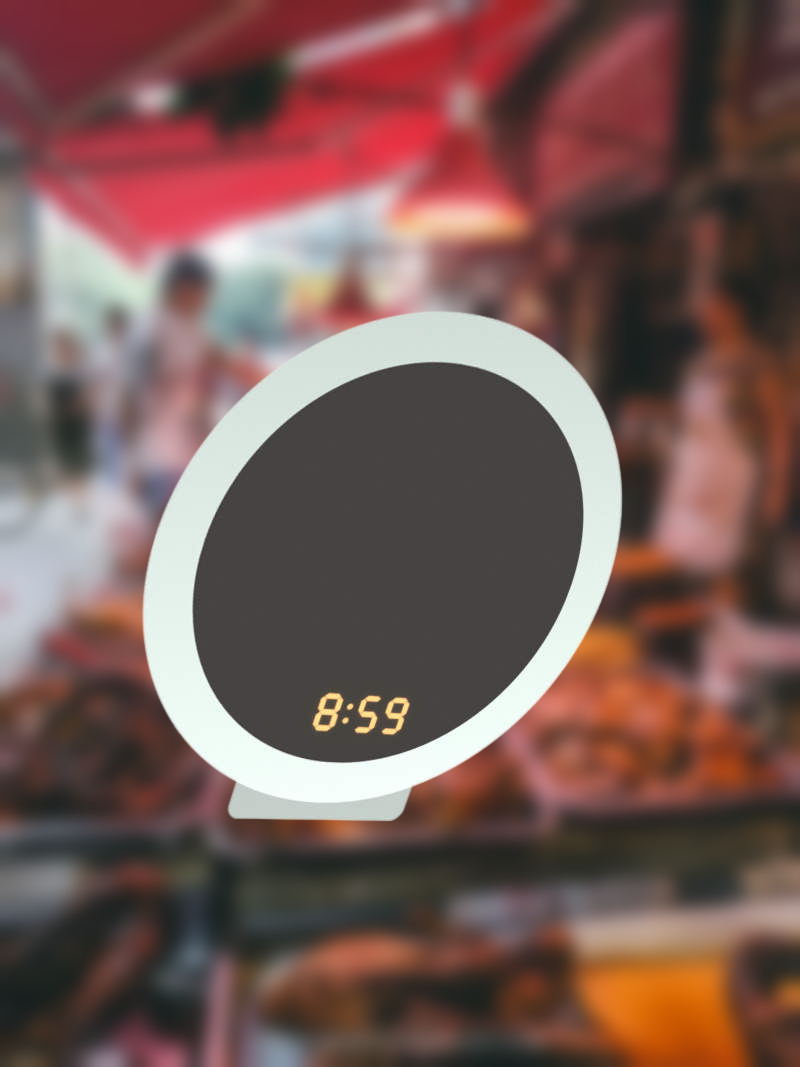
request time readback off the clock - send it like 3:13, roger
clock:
8:59
